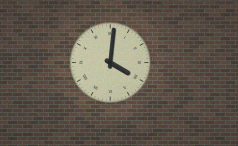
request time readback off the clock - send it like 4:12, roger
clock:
4:01
